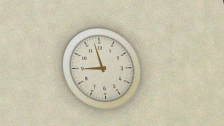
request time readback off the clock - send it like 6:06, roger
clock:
8:58
